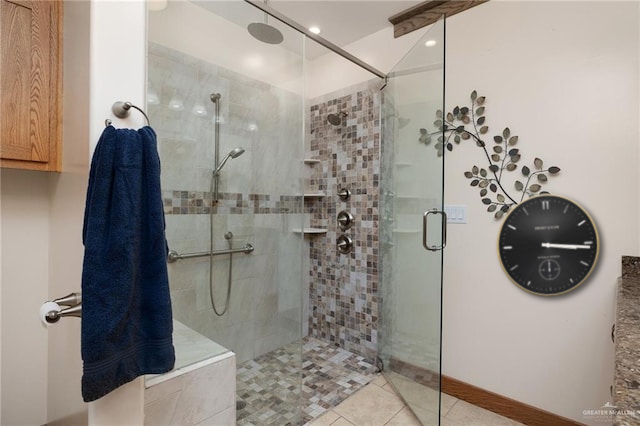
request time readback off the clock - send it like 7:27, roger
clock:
3:16
